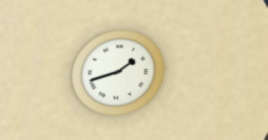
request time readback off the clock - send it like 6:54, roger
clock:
1:42
